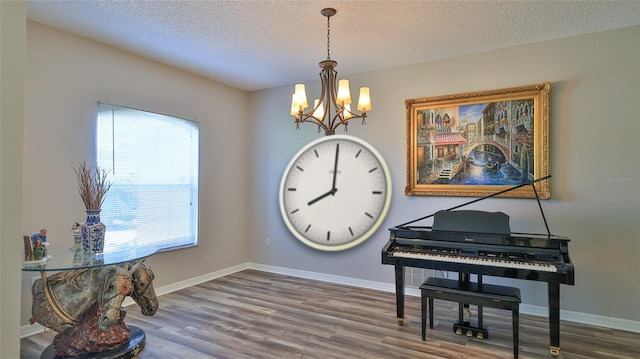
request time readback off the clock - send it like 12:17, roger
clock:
8:00
